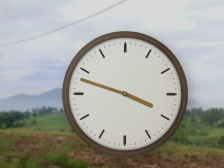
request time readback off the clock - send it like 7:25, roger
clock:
3:48
